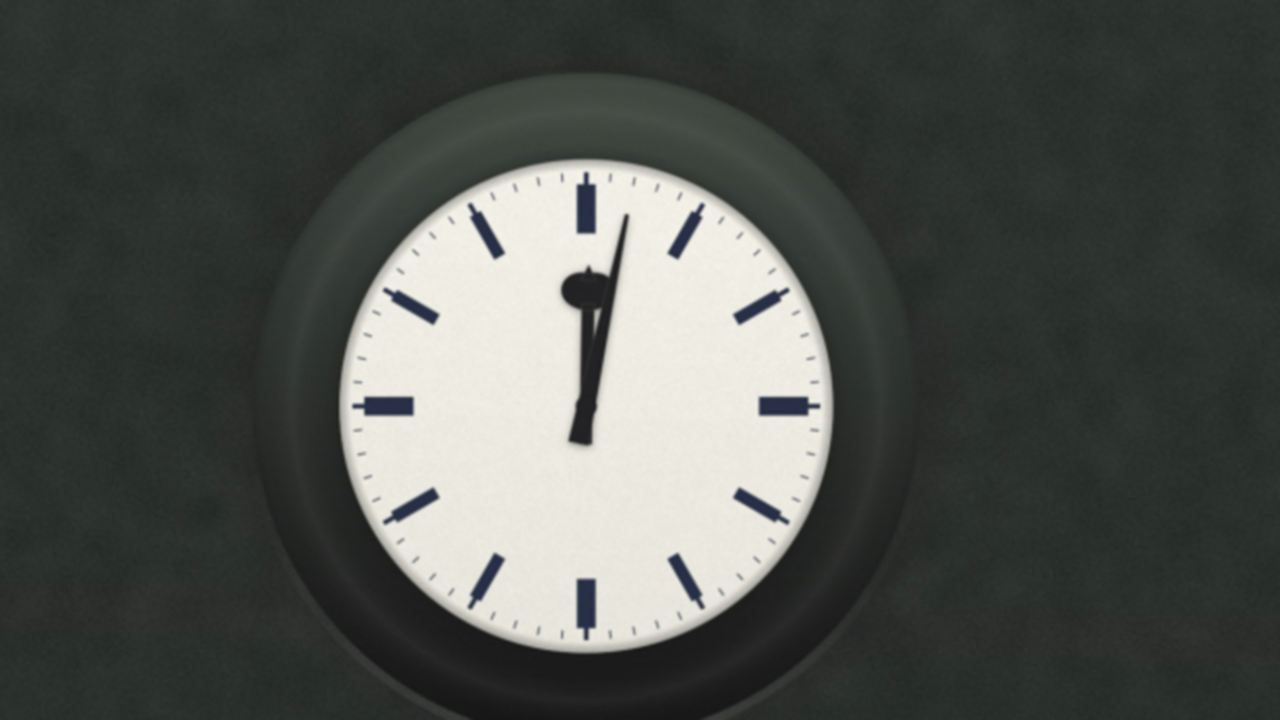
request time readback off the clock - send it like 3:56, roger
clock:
12:02
